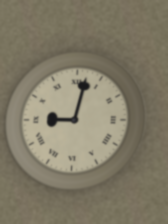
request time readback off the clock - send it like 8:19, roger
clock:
9:02
